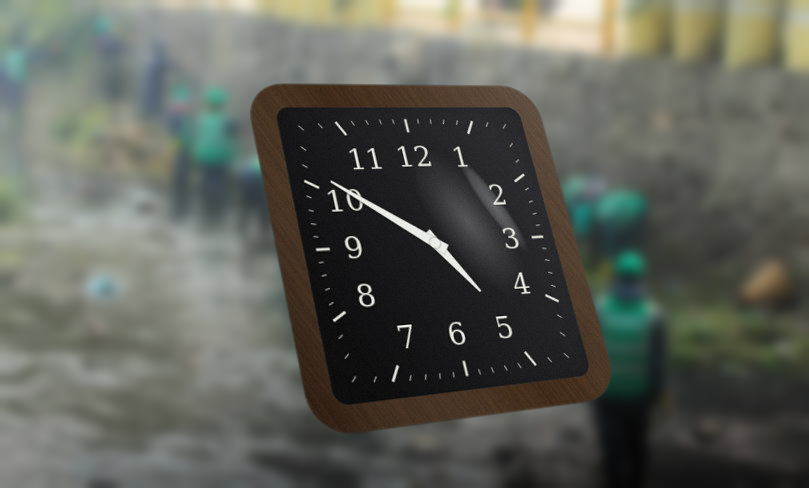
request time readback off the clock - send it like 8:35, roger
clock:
4:51
